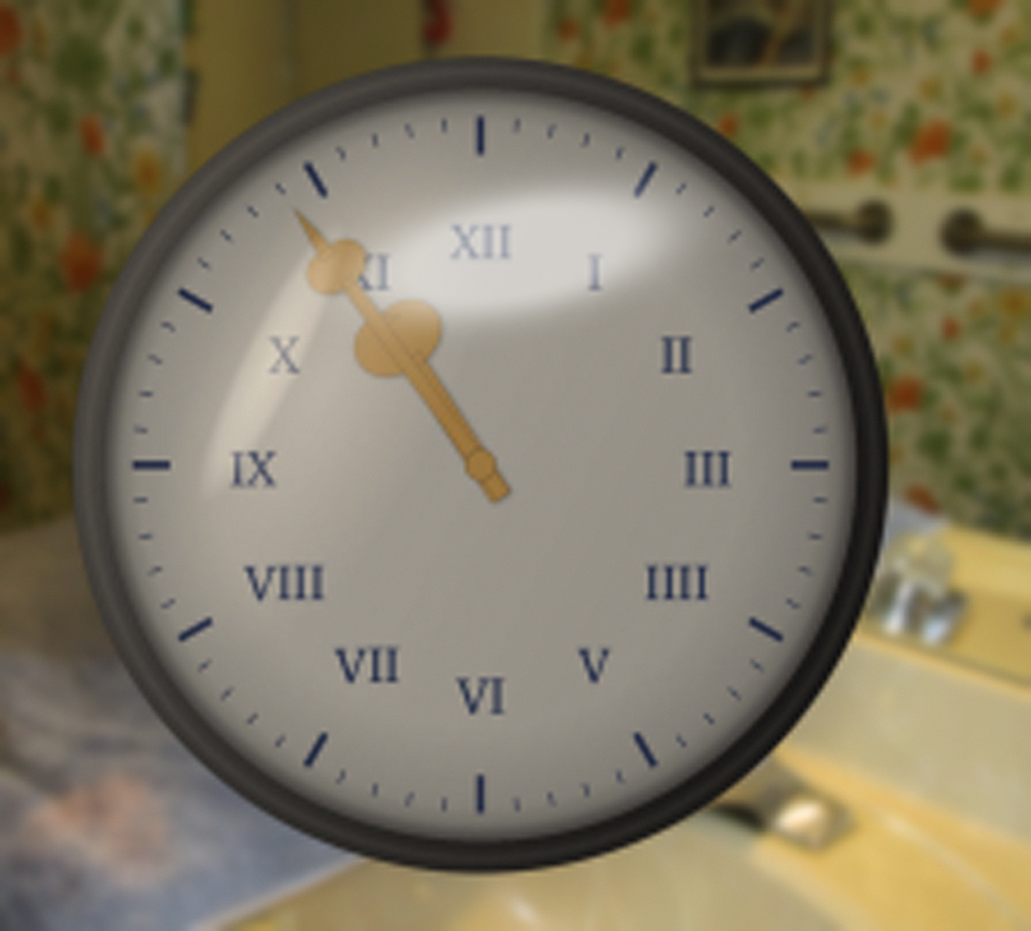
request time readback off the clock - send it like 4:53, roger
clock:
10:54
